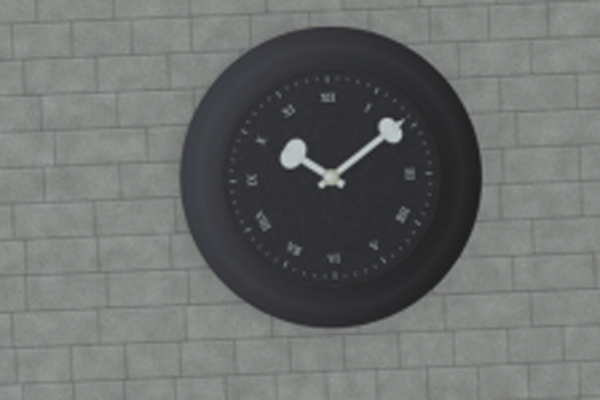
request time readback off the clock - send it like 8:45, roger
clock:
10:09
